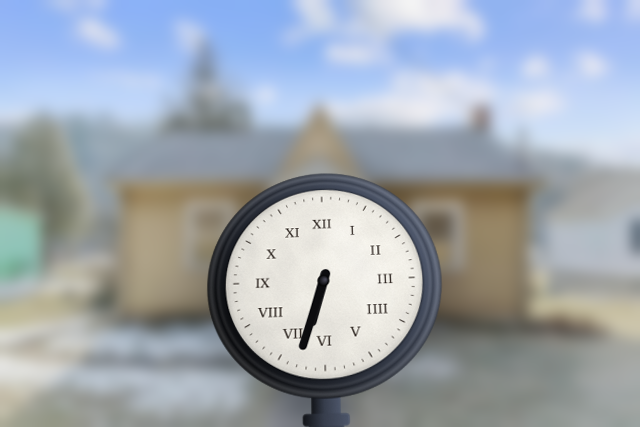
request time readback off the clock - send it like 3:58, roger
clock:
6:33
